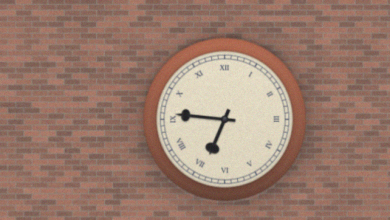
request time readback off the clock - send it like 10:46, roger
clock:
6:46
